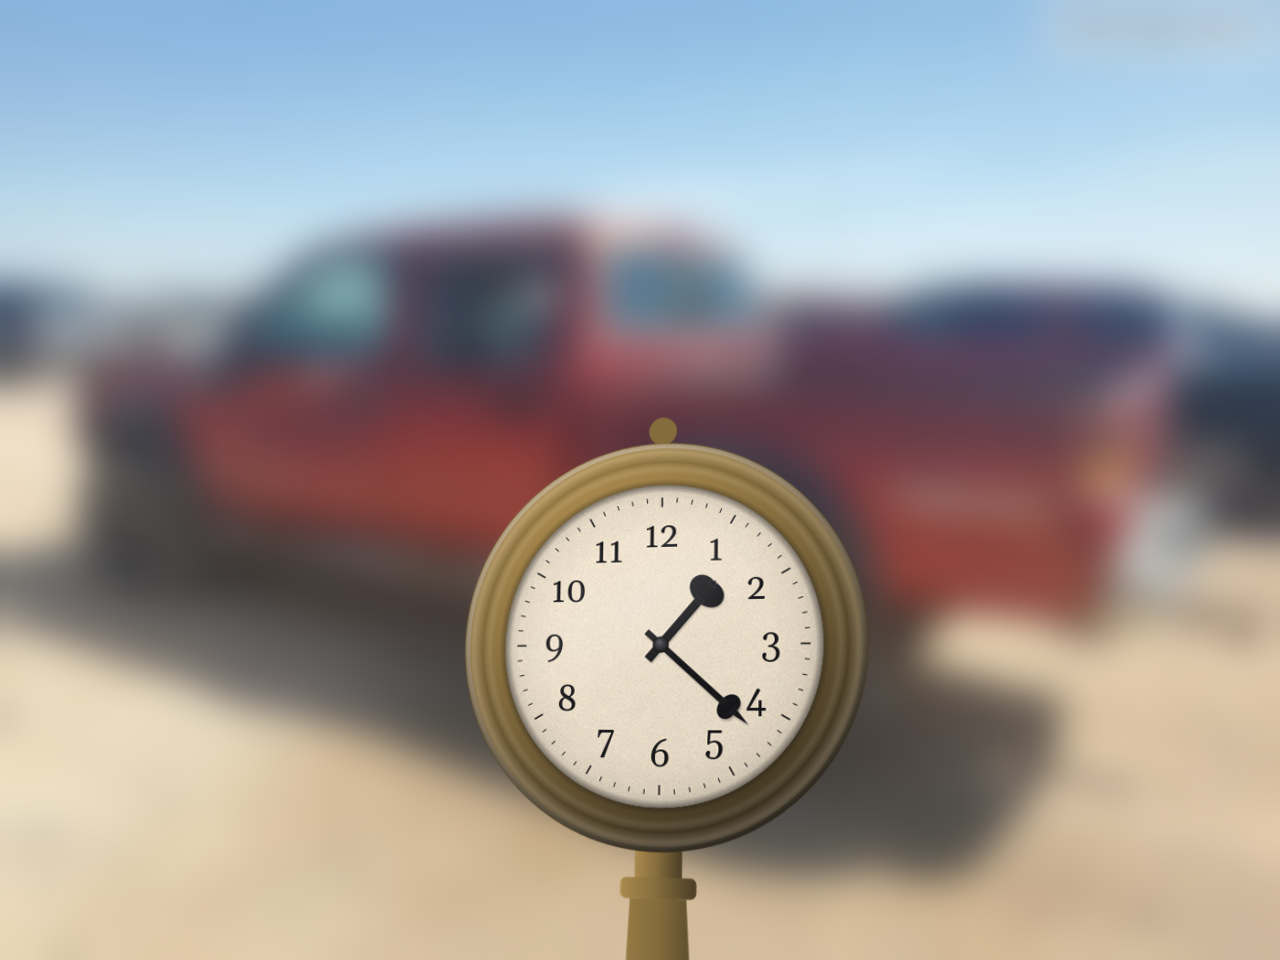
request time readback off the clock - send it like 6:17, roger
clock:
1:22
